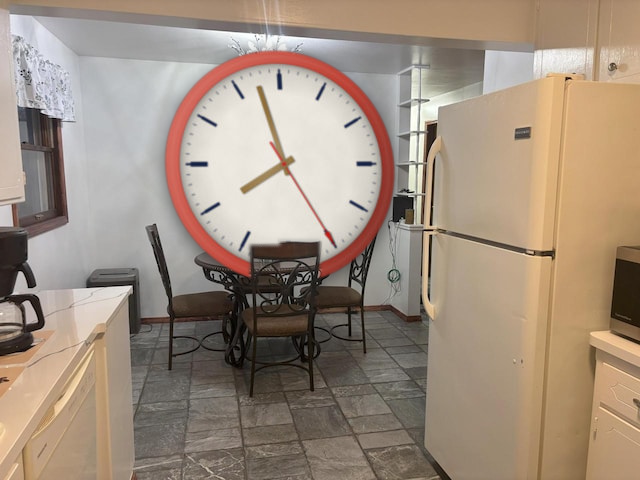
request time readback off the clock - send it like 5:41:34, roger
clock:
7:57:25
